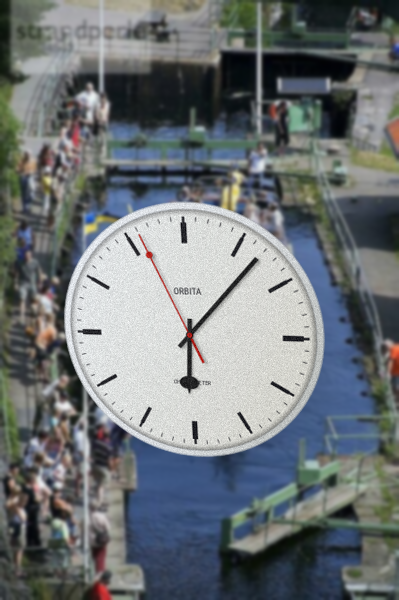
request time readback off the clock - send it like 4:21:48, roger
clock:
6:06:56
